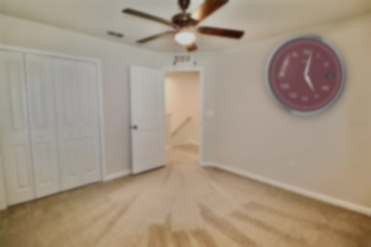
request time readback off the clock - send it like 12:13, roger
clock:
5:02
